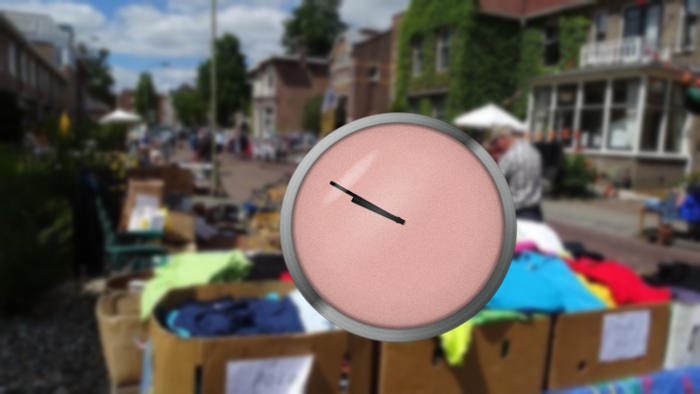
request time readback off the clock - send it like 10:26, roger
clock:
9:50
